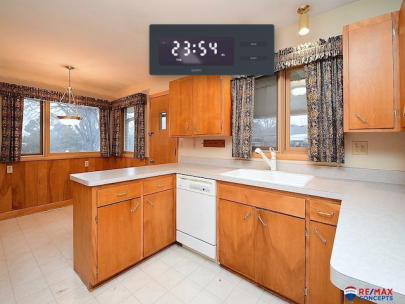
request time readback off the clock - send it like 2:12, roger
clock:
23:54
